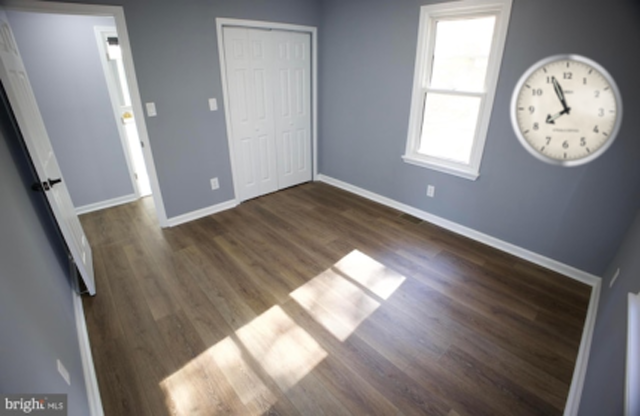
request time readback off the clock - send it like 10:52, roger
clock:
7:56
